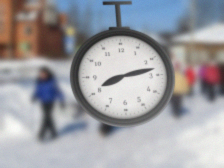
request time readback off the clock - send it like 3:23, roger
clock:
8:13
